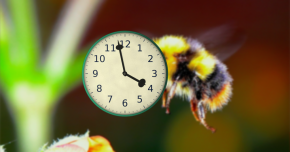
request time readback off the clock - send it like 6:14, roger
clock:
3:58
